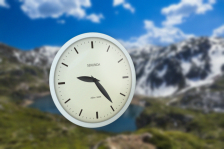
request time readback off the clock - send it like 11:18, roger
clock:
9:24
